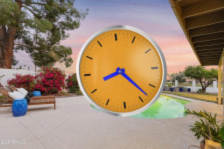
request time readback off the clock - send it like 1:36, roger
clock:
8:23
